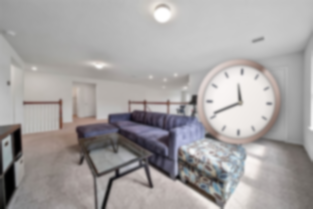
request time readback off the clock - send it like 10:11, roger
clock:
11:41
